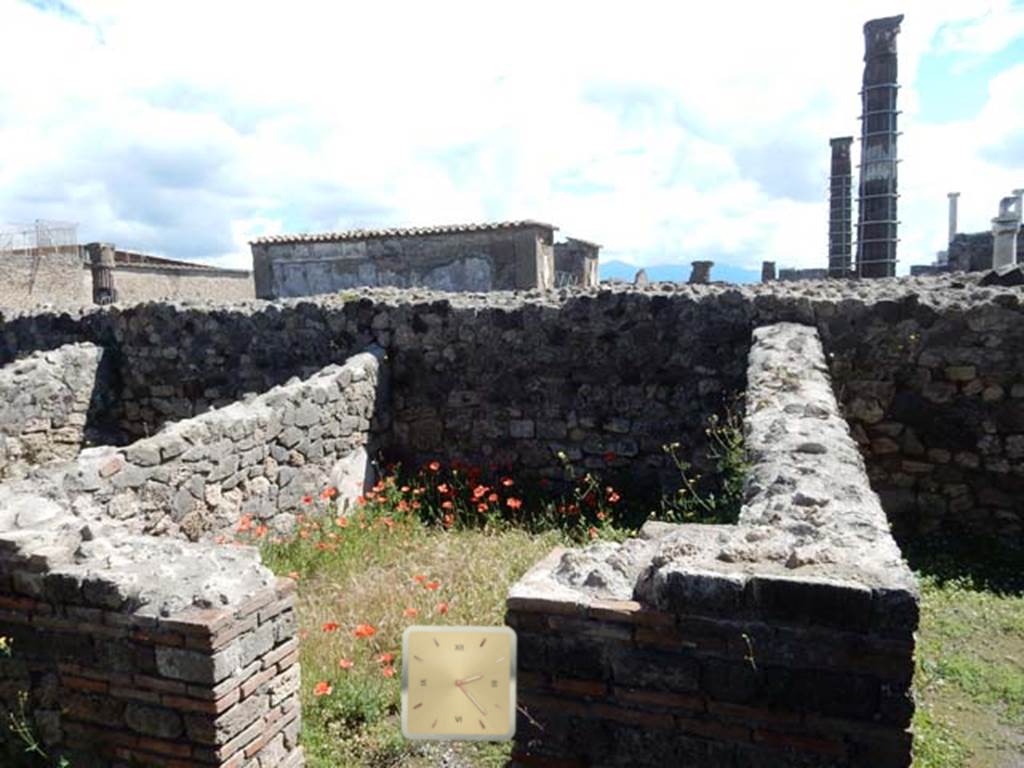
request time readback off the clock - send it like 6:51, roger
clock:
2:23
